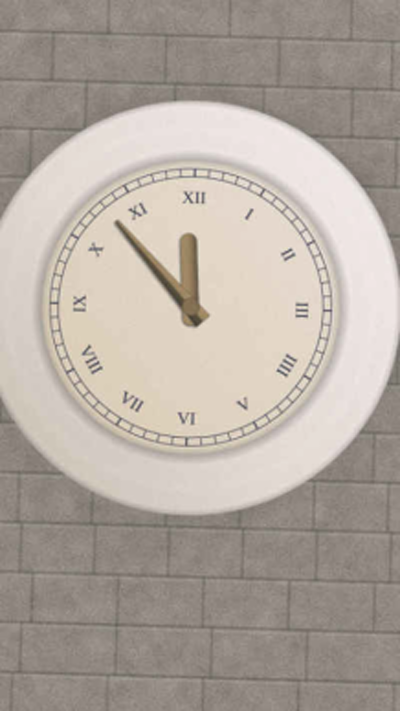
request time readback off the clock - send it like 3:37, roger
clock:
11:53
